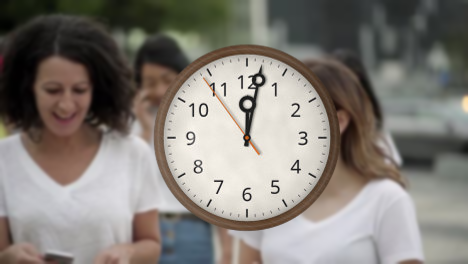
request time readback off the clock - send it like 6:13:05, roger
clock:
12:01:54
